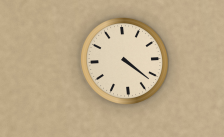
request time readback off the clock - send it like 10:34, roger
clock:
4:22
